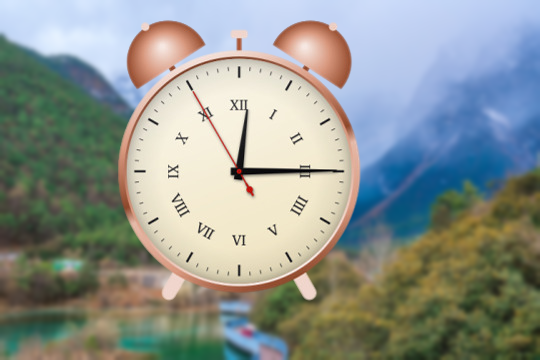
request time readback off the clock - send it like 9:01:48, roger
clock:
12:14:55
